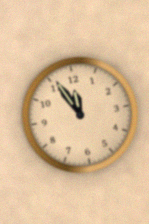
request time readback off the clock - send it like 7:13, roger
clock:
11:56
